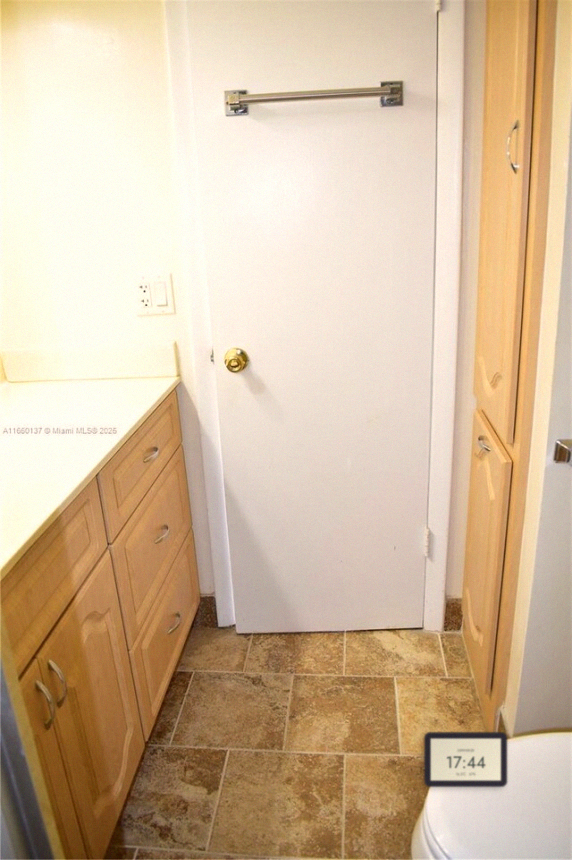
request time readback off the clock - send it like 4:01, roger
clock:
17:44
